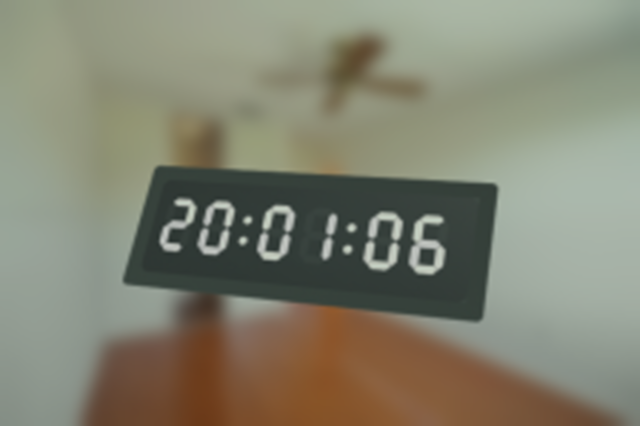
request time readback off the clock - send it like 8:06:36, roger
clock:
20:01:06
